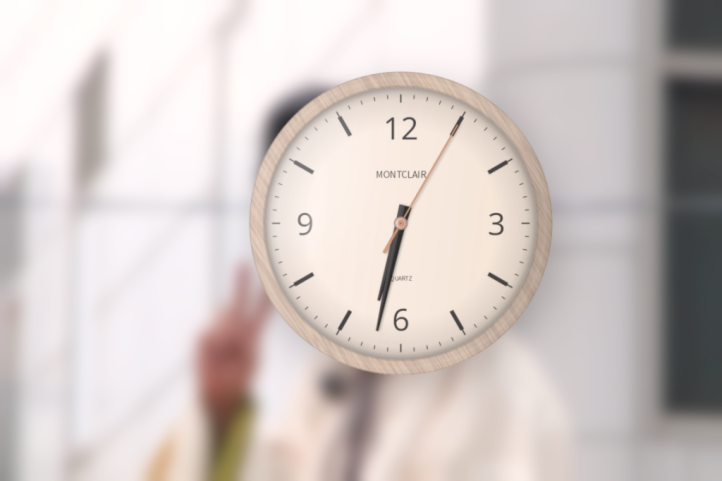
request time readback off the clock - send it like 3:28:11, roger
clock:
6:32:05
